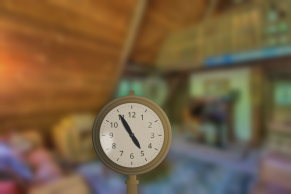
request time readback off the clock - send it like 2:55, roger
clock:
4:55
